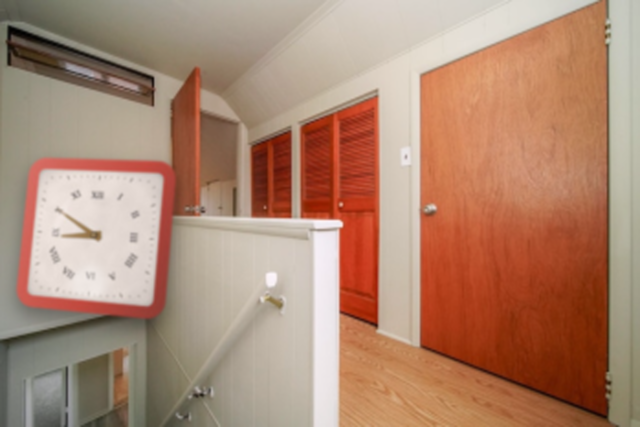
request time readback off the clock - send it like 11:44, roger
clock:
8:50
